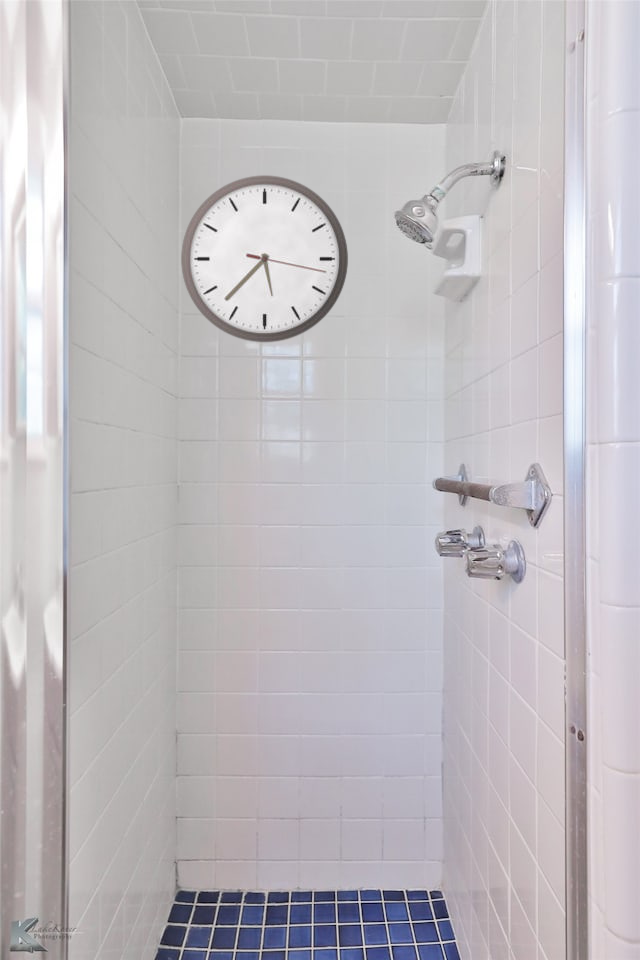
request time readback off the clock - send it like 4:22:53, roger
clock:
5:37:17
